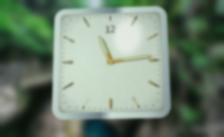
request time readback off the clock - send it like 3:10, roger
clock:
11:14
